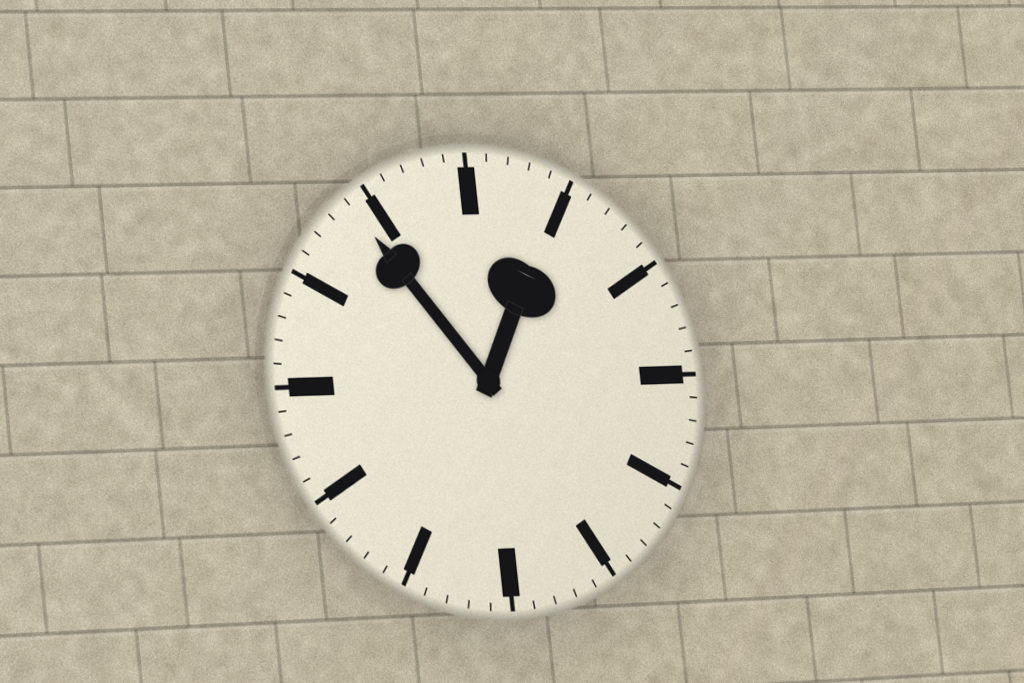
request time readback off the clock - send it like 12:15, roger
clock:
12:54
